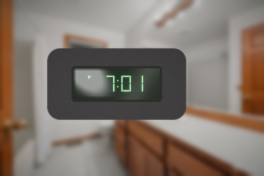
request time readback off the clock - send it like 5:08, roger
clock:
7:01
